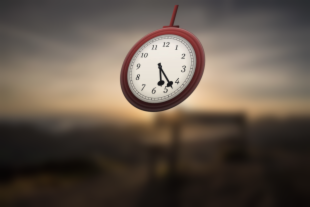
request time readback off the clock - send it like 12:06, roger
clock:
5:23
